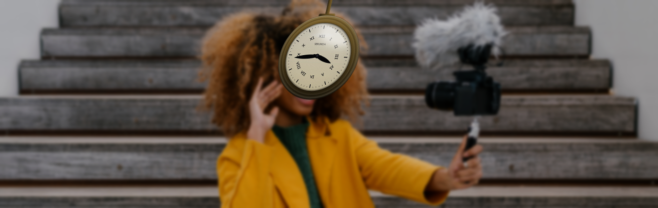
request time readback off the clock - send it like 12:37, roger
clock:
3:44
